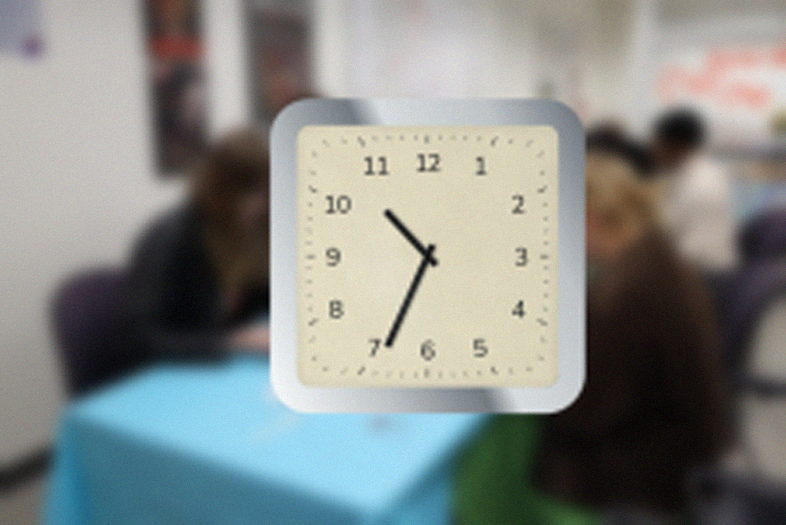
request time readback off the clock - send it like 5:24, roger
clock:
10:34
